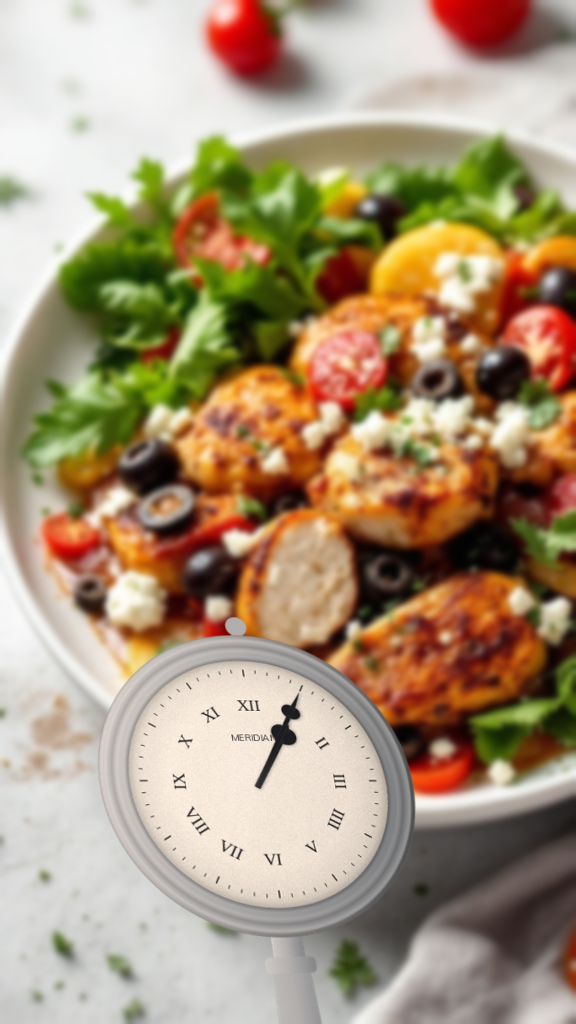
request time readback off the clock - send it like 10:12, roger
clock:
1:05
